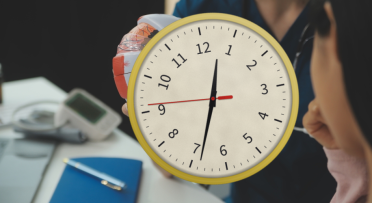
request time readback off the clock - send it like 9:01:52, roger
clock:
12:33:46
